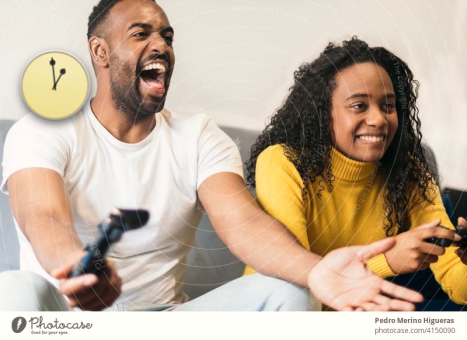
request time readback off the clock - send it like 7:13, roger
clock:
12:59
